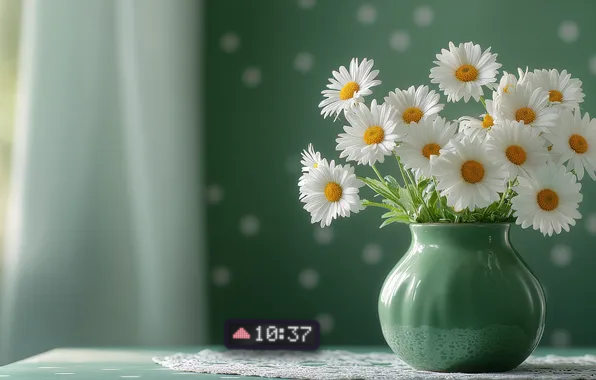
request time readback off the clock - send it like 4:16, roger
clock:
10:37
